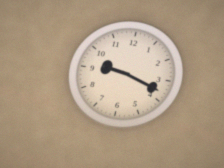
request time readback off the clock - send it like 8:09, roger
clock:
9:18
